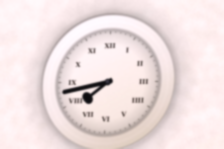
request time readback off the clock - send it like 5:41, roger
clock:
7:43
